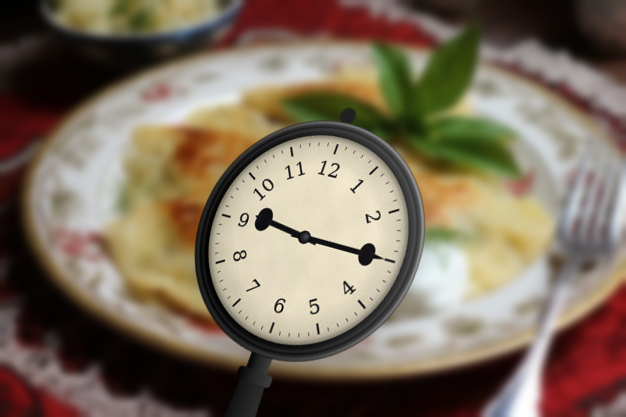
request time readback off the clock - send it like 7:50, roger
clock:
9:15
